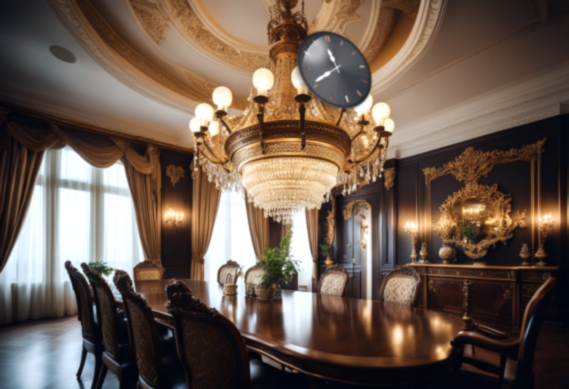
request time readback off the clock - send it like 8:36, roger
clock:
11:41
